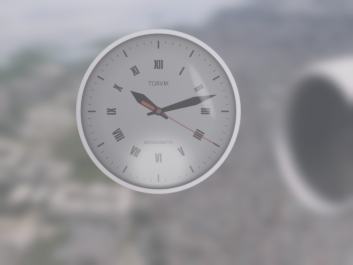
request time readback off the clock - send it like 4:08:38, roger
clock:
10:12:20
